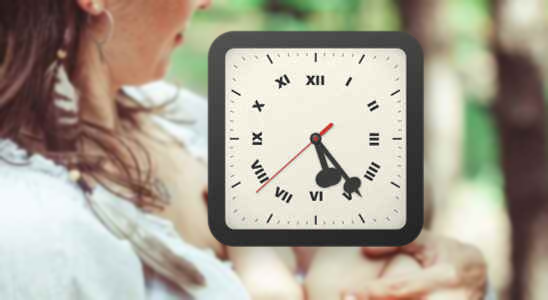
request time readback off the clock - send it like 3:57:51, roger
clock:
5:23:38
